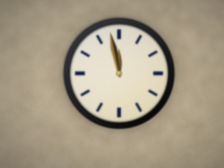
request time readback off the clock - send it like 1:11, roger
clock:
11:58
